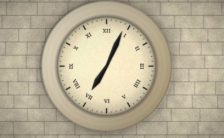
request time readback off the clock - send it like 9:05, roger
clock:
7:04
